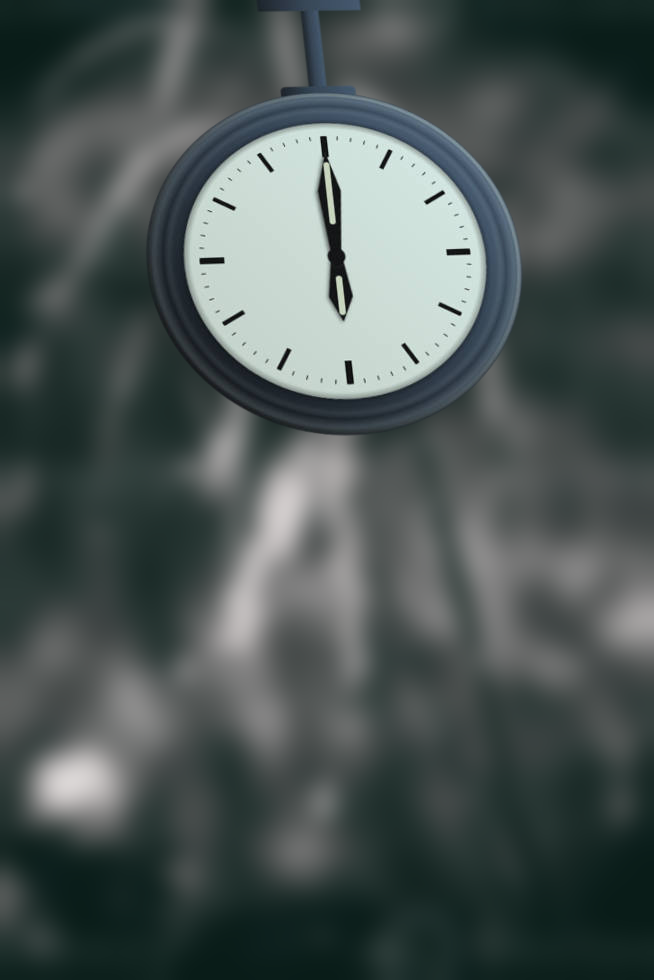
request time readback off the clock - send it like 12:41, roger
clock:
6:00
